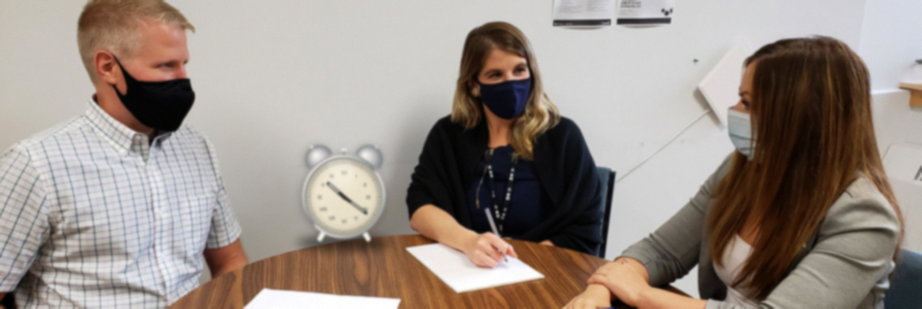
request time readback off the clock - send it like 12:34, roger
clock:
10:21
